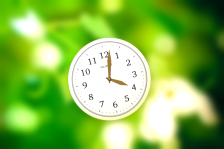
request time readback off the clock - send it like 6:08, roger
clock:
4:02
